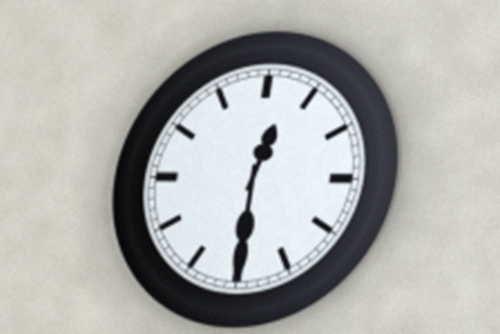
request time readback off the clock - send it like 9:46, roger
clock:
12:30
